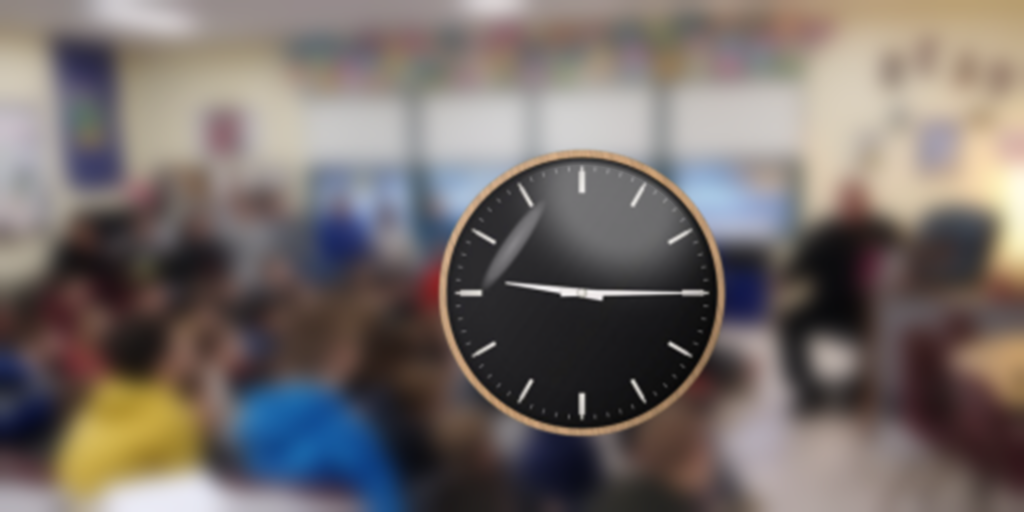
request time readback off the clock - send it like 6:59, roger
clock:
9:15
